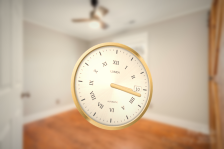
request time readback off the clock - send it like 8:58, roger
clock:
3:17
